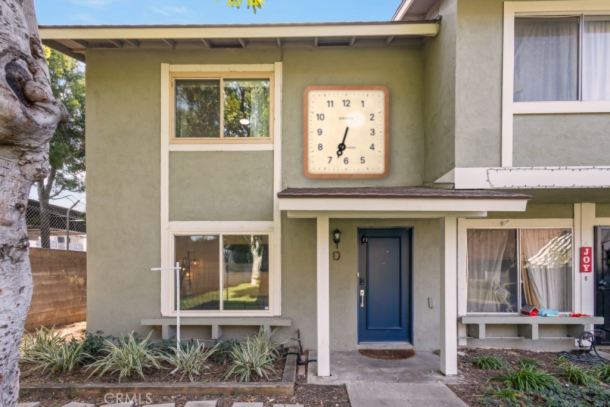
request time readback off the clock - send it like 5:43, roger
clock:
6:33
